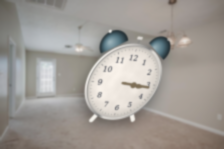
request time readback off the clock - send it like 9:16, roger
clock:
3:16
